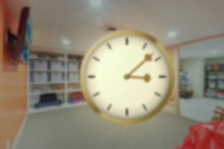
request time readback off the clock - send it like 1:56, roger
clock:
3:08
